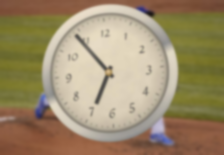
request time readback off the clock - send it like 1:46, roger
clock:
6:54
